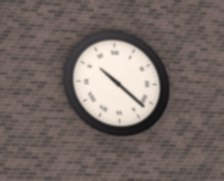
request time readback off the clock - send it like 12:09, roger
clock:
10:22
